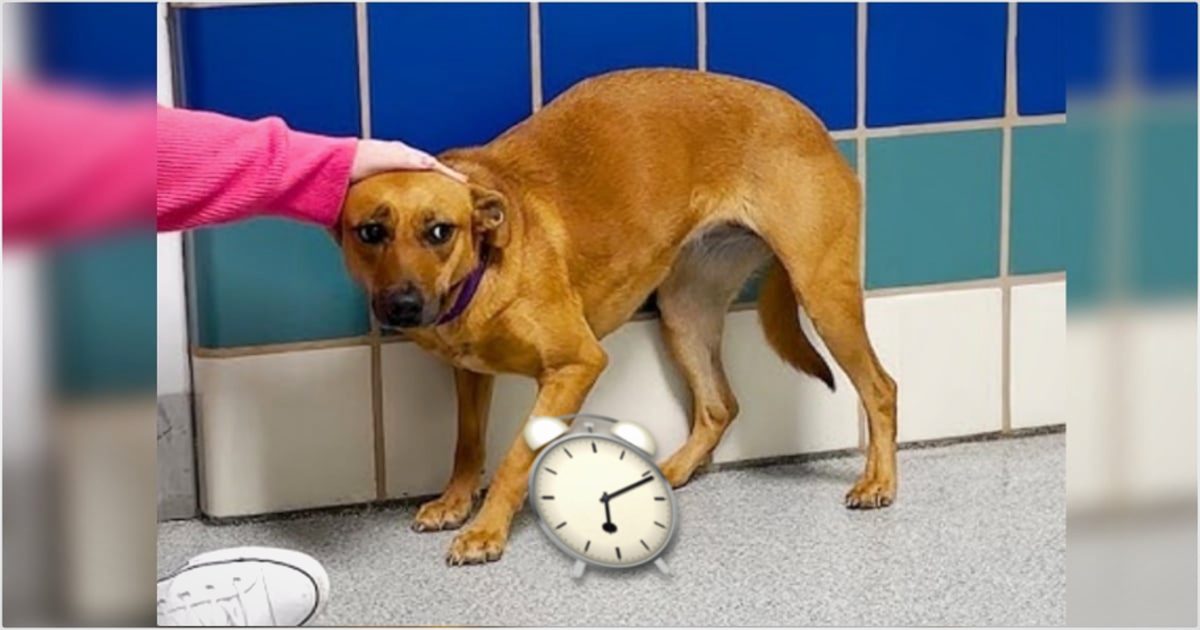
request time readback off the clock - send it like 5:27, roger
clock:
6:11
